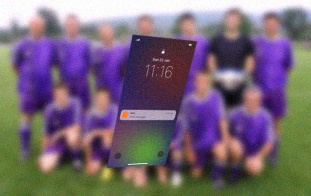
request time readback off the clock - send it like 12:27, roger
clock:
11:16
